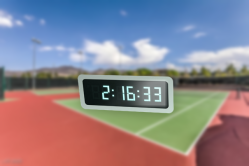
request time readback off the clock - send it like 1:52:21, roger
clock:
2:16:33
